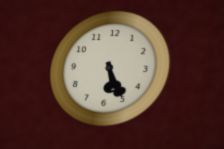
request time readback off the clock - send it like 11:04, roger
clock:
5:25
